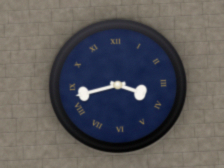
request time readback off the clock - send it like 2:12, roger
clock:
3:43
